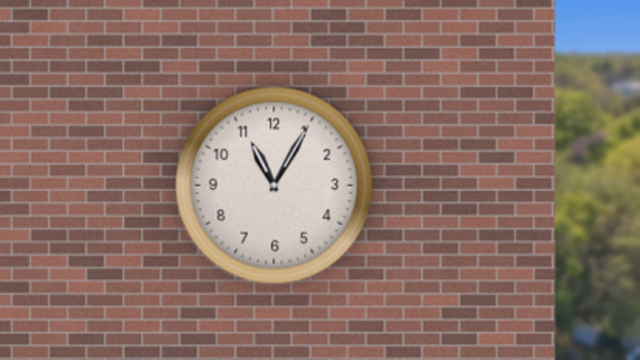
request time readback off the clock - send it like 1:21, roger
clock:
11:05
